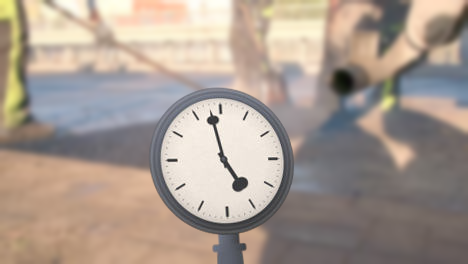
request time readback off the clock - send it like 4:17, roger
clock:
4:58
